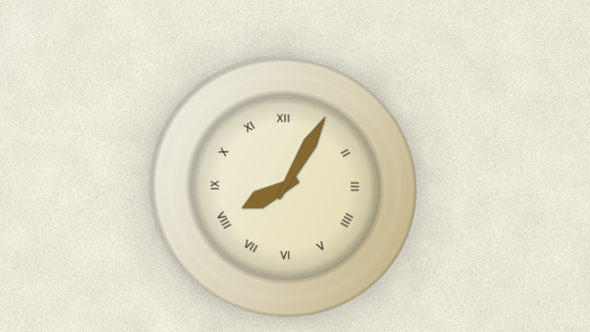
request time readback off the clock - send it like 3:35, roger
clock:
8:05
